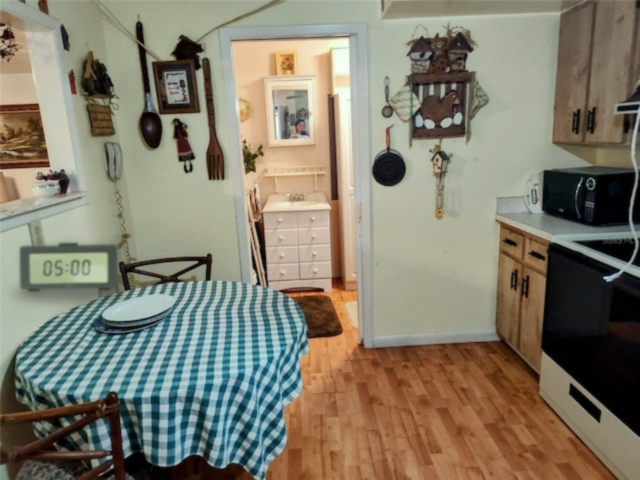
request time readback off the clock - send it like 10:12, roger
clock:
5:00
